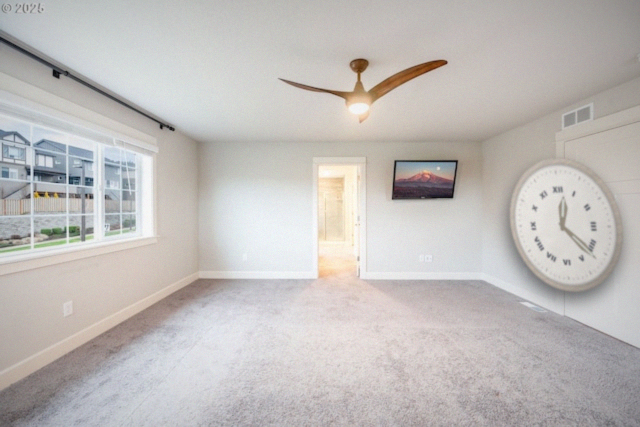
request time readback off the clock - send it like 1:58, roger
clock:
12:22
